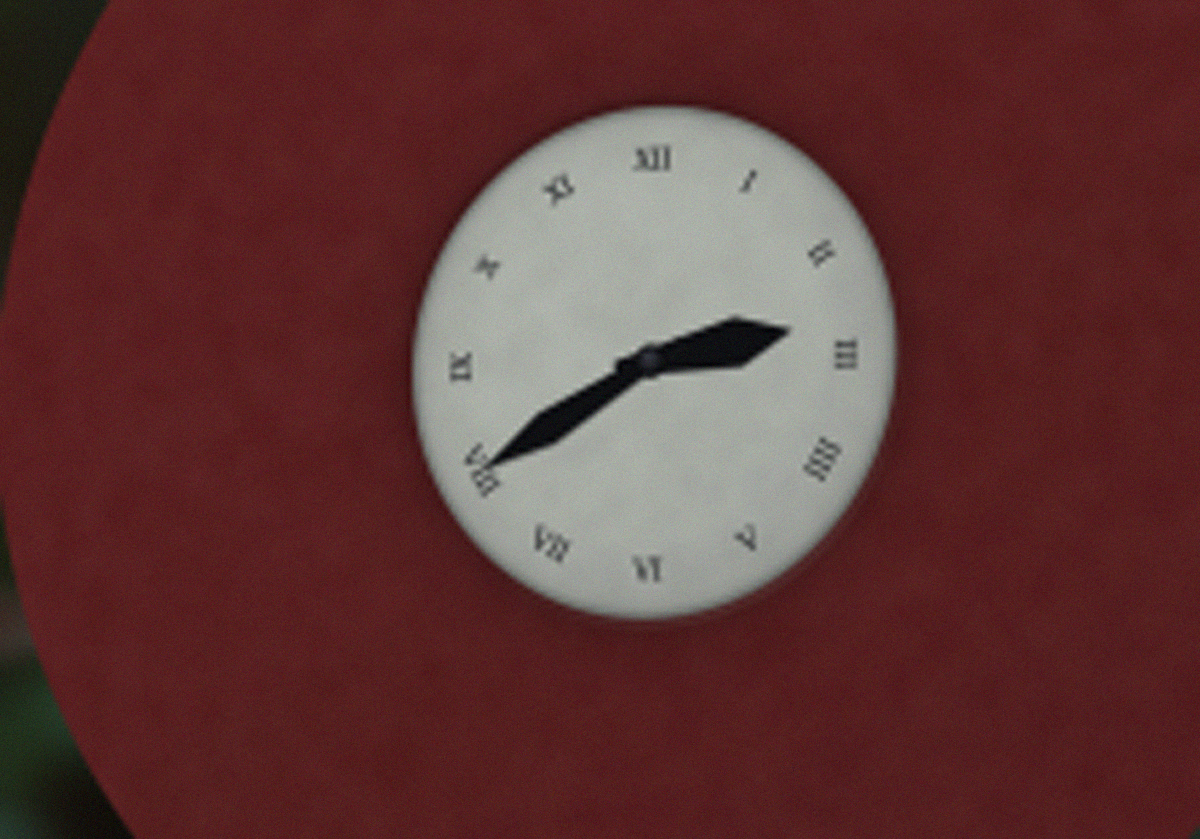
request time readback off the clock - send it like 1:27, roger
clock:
2:40
